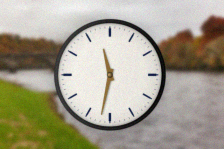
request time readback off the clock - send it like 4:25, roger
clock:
11:32
